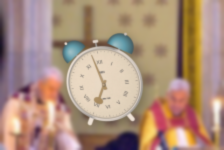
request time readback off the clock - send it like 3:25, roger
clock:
6:58
